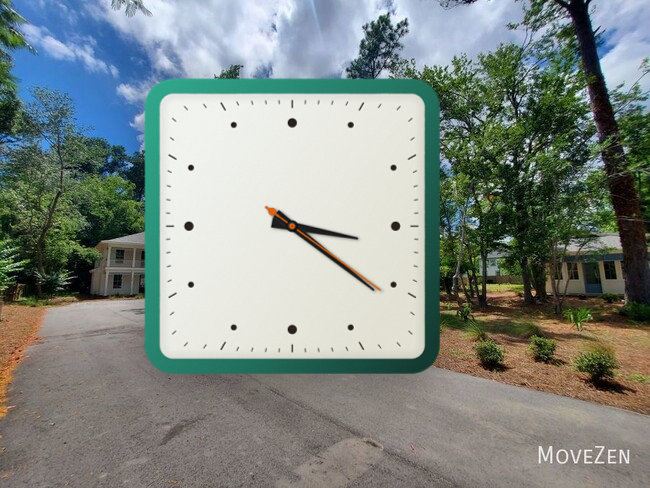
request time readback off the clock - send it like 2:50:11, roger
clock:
3:21:21
